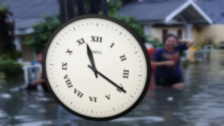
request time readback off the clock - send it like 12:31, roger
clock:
11:20
